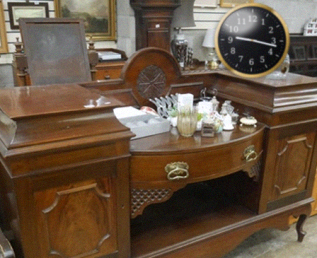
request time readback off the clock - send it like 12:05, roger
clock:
9:17
